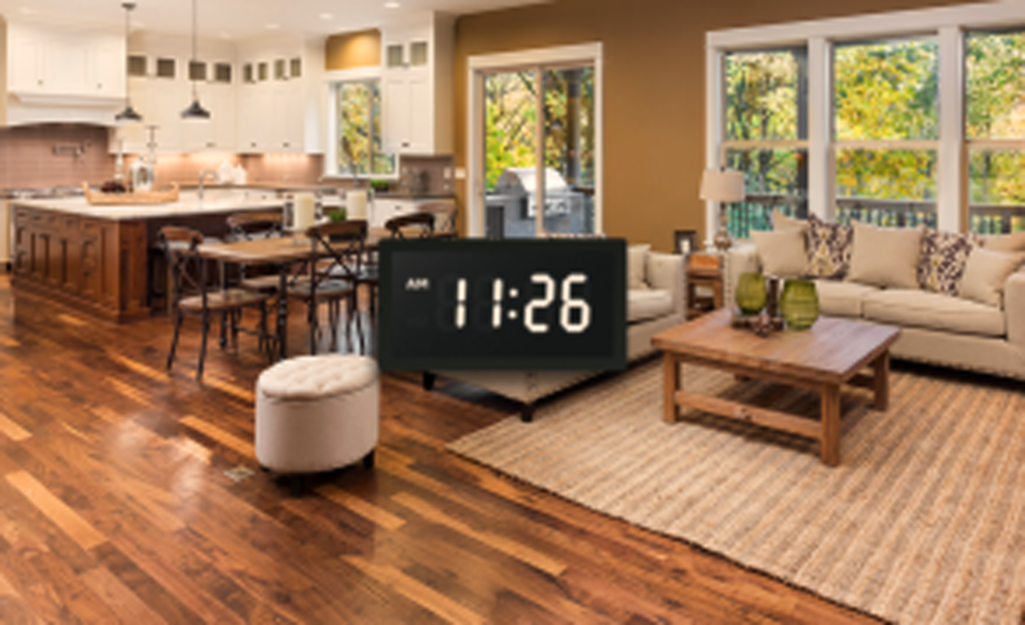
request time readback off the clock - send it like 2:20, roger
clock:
11:26
